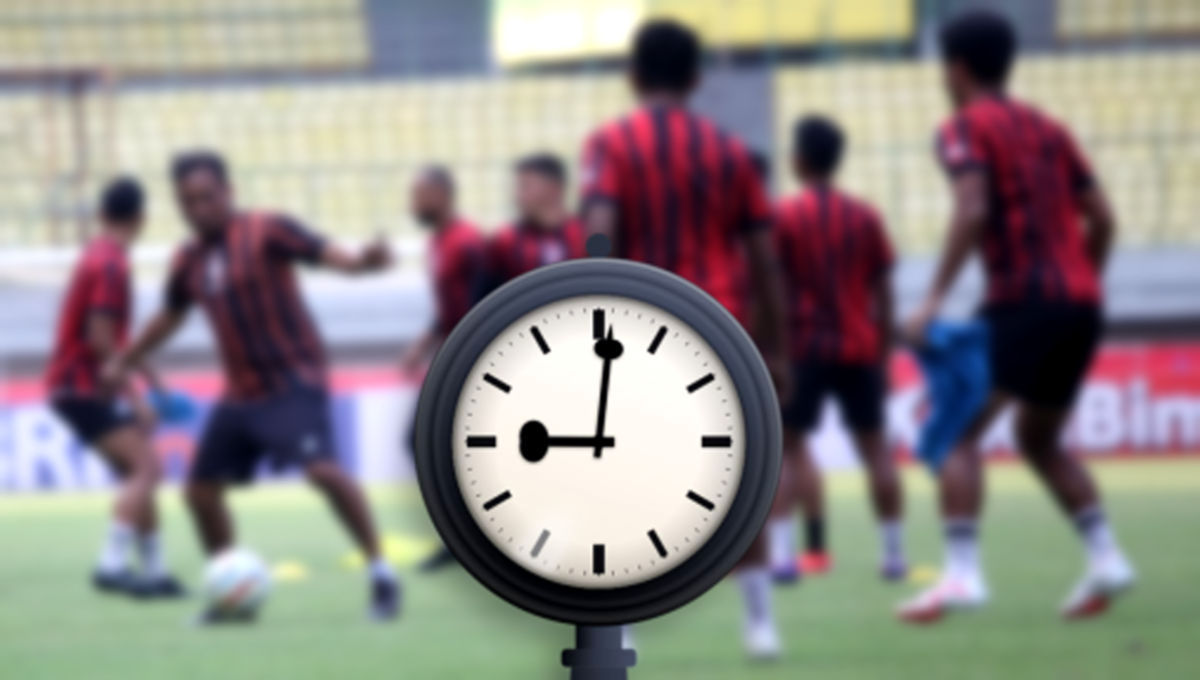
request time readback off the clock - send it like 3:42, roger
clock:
9:01
